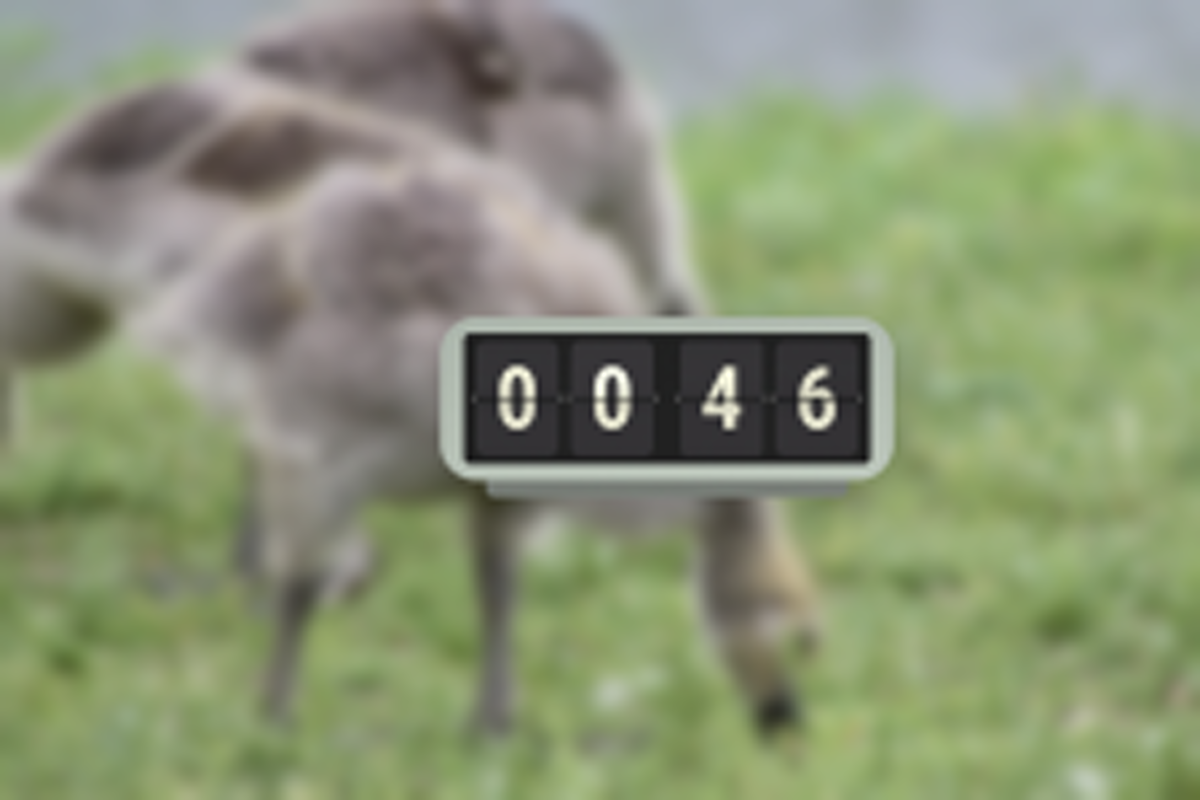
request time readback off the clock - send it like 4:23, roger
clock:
0:46
